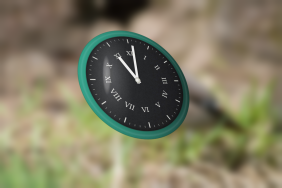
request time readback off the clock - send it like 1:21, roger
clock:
11:01
